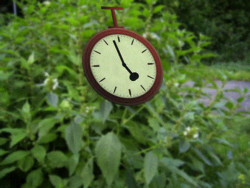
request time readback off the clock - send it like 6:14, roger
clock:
4:58
